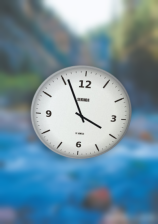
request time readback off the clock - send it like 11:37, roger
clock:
3:56
